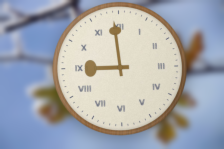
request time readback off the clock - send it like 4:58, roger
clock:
8:59
